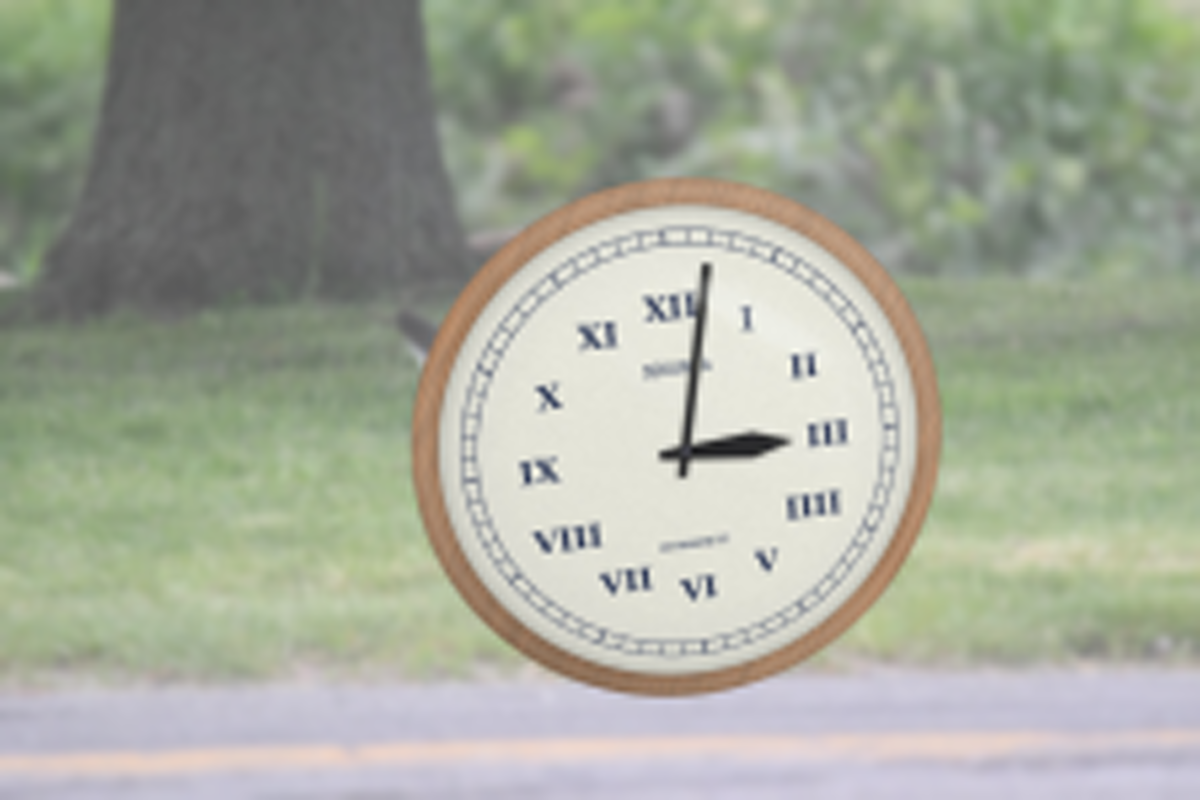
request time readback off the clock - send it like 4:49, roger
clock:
3:02
